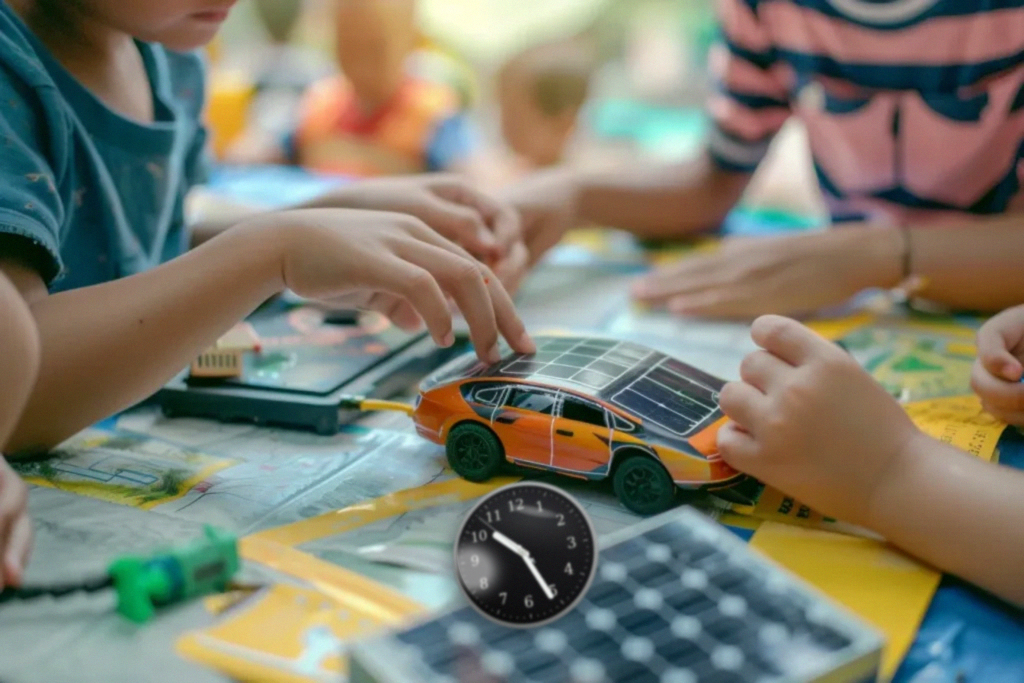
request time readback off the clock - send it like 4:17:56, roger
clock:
10:25:53
